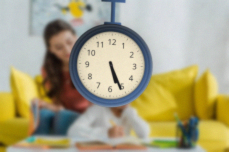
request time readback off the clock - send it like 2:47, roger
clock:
5:26
